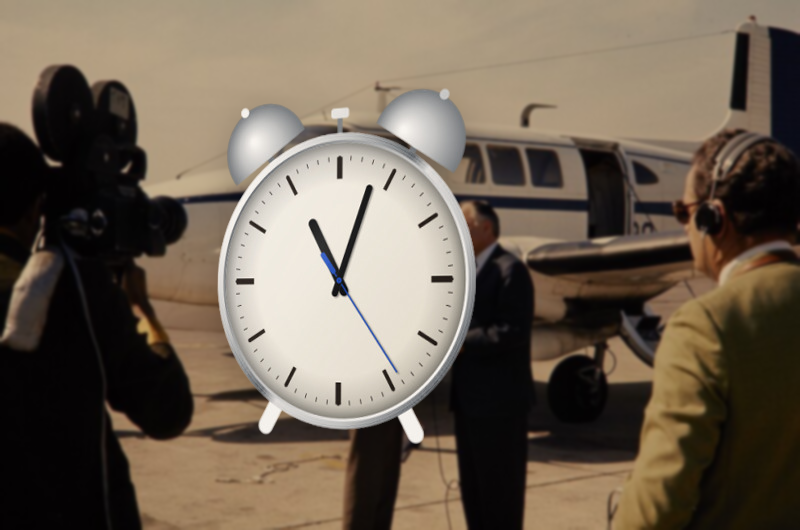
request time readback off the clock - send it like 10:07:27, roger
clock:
11:03:24
